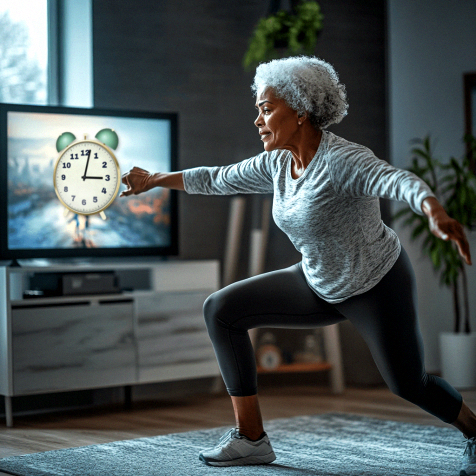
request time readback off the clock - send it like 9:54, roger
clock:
3:02
